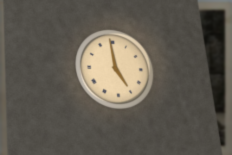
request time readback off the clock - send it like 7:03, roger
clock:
4:59
